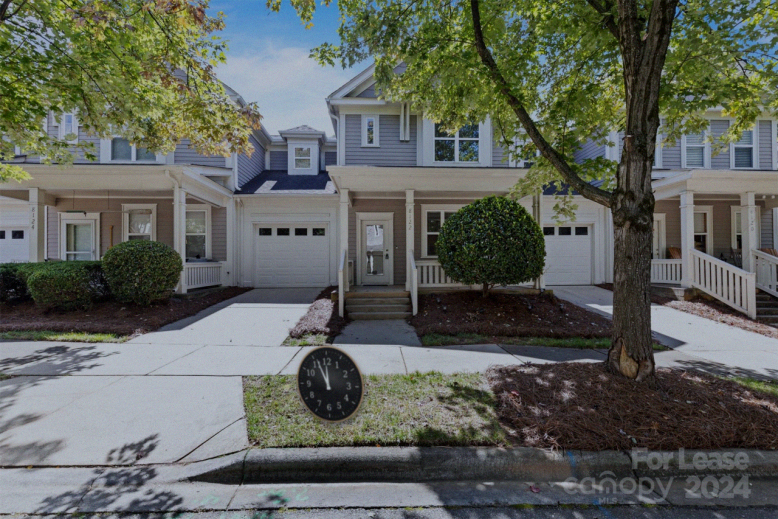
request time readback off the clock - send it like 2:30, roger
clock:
11:56
